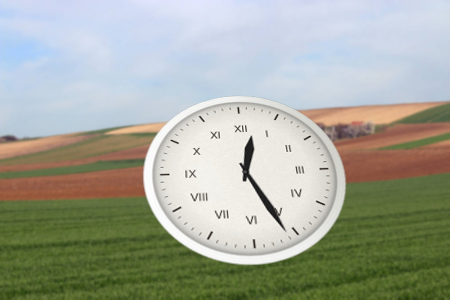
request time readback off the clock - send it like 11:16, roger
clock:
12:26
